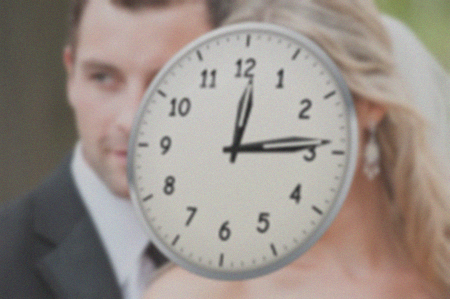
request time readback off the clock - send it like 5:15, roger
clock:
12:14
